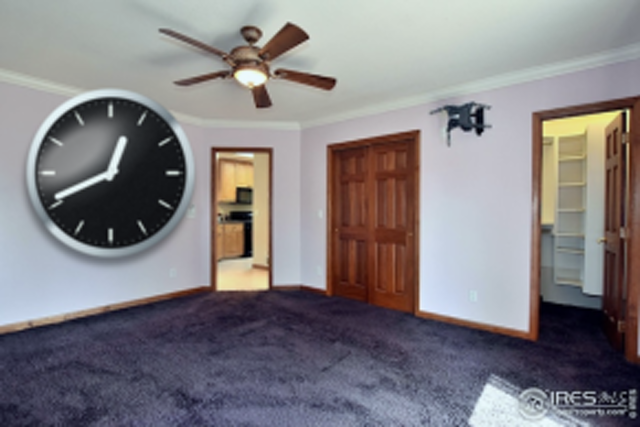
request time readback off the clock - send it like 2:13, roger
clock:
12:41
